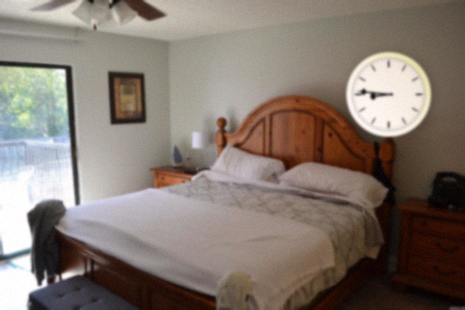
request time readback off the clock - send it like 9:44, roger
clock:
8:46
